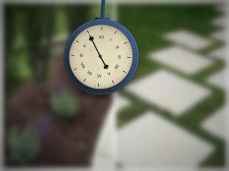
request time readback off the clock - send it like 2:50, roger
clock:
4:55
